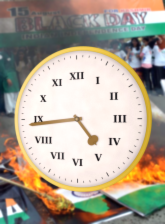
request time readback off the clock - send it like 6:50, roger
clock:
4:44
